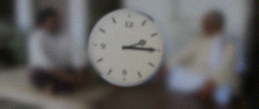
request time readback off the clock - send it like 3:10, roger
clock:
2:15
